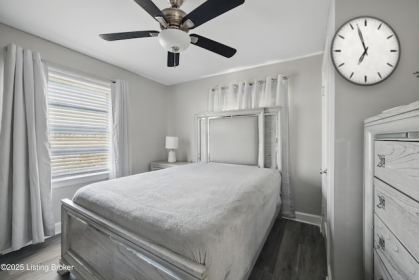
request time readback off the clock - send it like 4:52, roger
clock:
6:57
